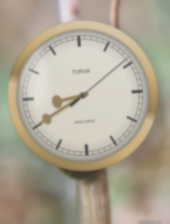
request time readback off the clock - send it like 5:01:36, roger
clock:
8:40:09
